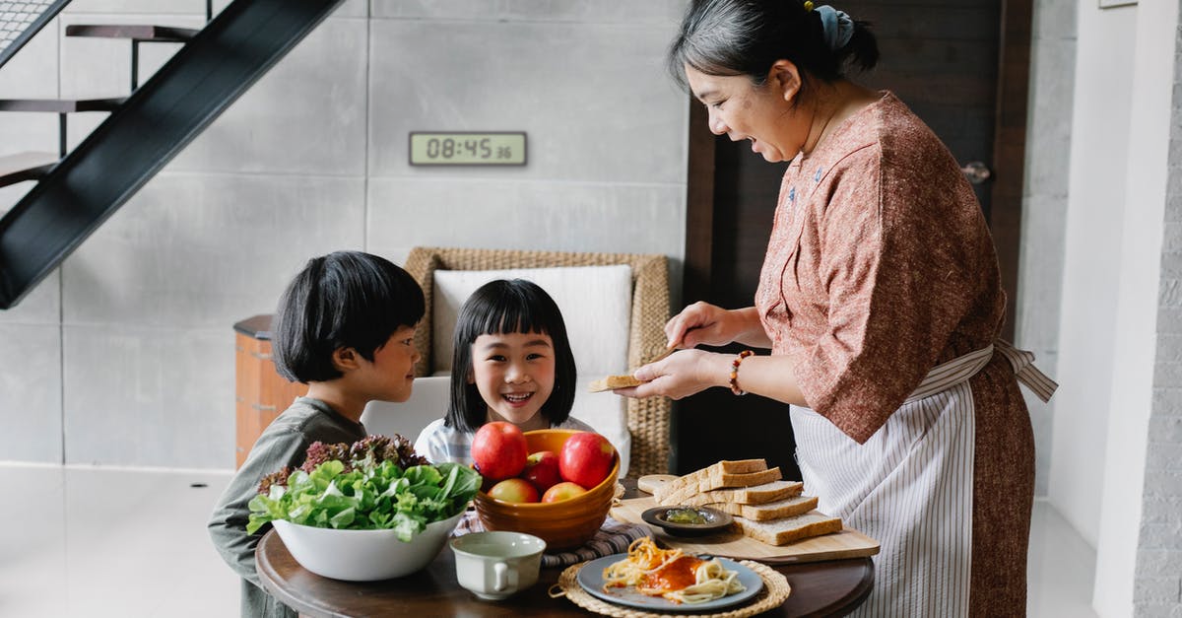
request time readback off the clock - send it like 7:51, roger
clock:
8:45
